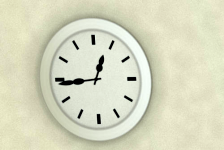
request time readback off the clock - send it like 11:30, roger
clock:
12:44
